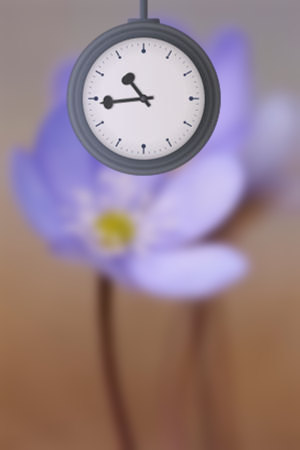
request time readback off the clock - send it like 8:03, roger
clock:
10:44
